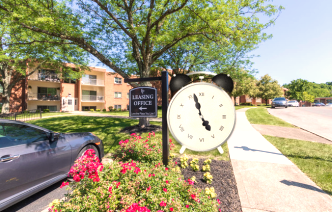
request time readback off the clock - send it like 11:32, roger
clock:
4:57
